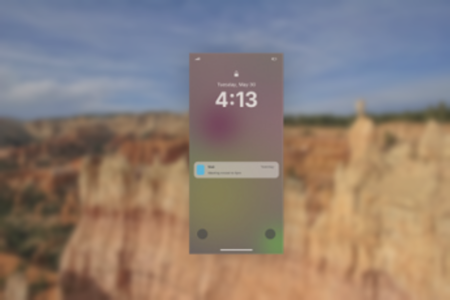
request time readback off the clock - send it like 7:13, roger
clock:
4:13
